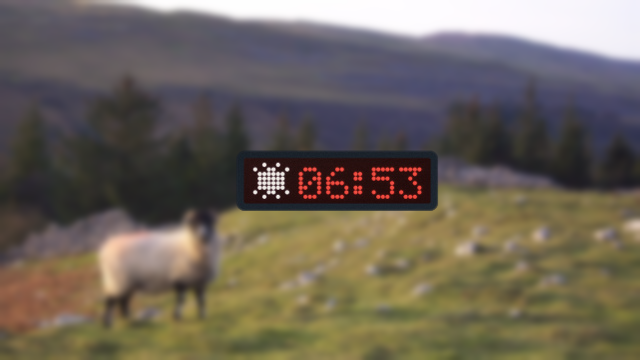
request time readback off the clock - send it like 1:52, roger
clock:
6:53
